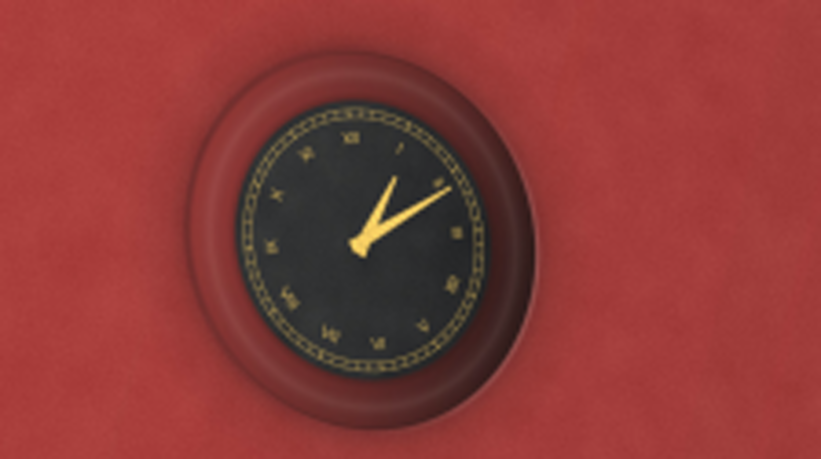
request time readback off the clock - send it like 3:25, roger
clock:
1:11
